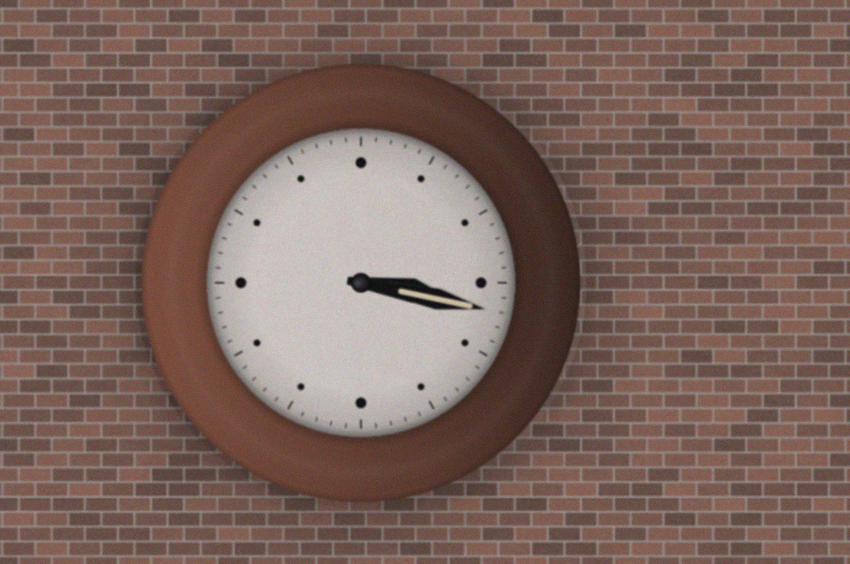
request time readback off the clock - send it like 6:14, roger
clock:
3:17
